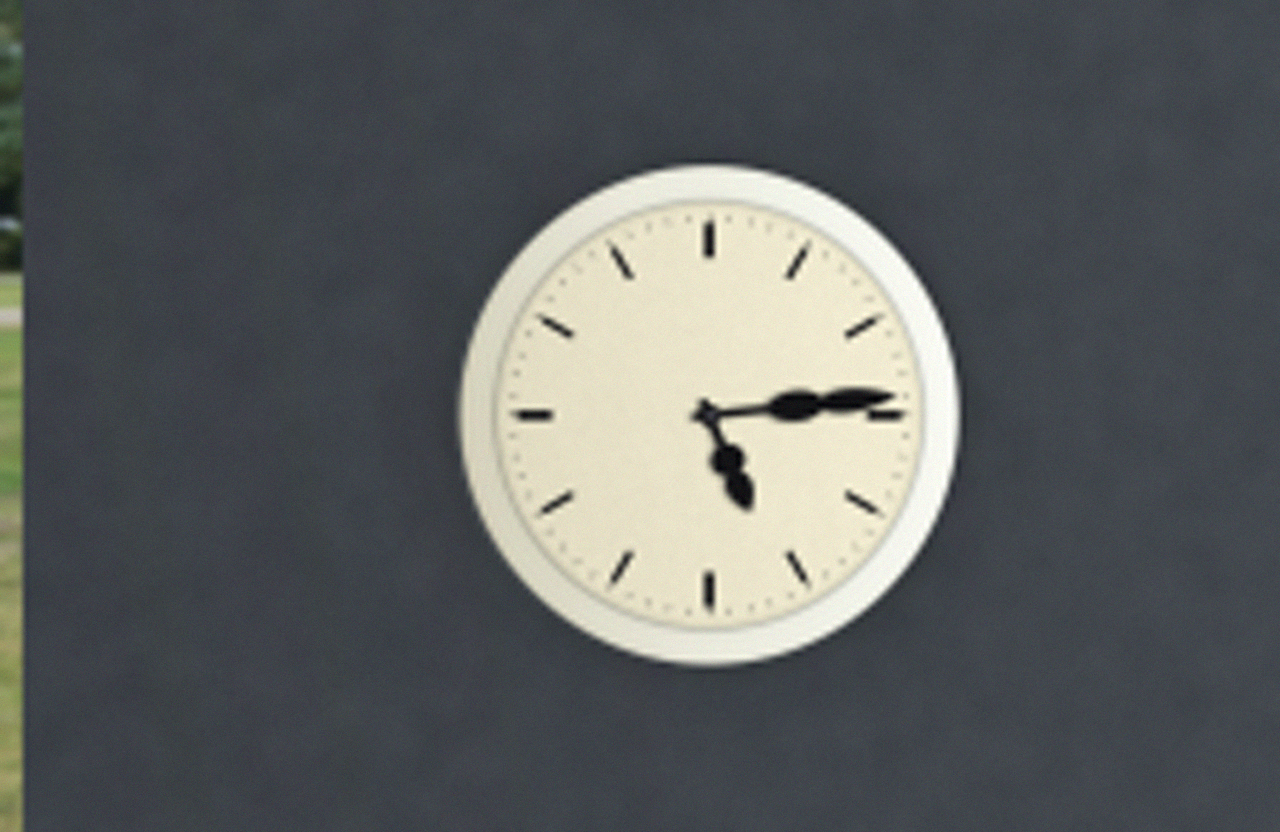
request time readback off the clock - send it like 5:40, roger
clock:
5:14
